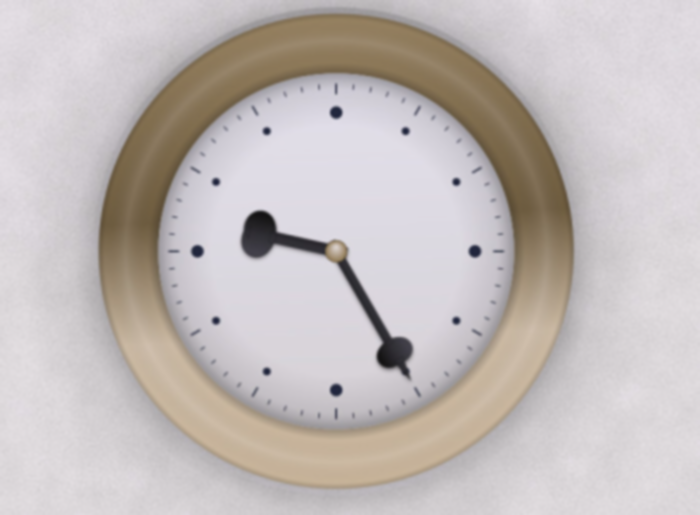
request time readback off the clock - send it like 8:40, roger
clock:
9:25
